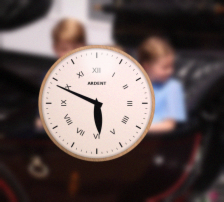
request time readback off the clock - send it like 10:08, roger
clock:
5:49
